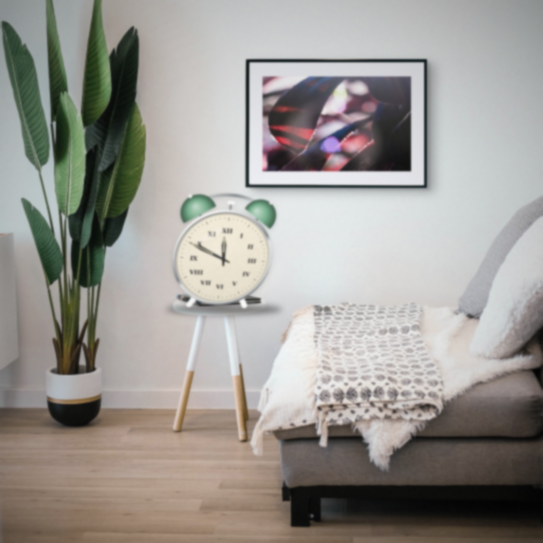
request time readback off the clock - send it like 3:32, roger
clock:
11:49
